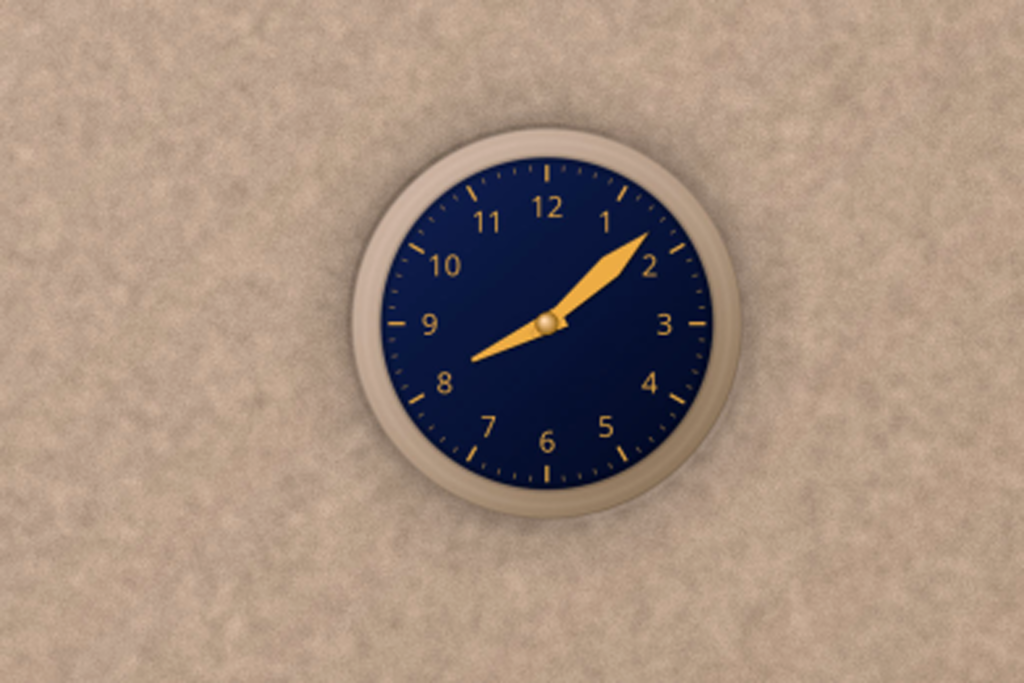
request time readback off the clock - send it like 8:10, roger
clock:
8:08
